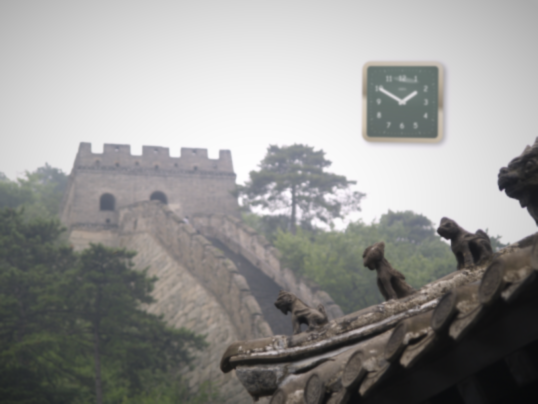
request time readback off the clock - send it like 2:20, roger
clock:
1:50
